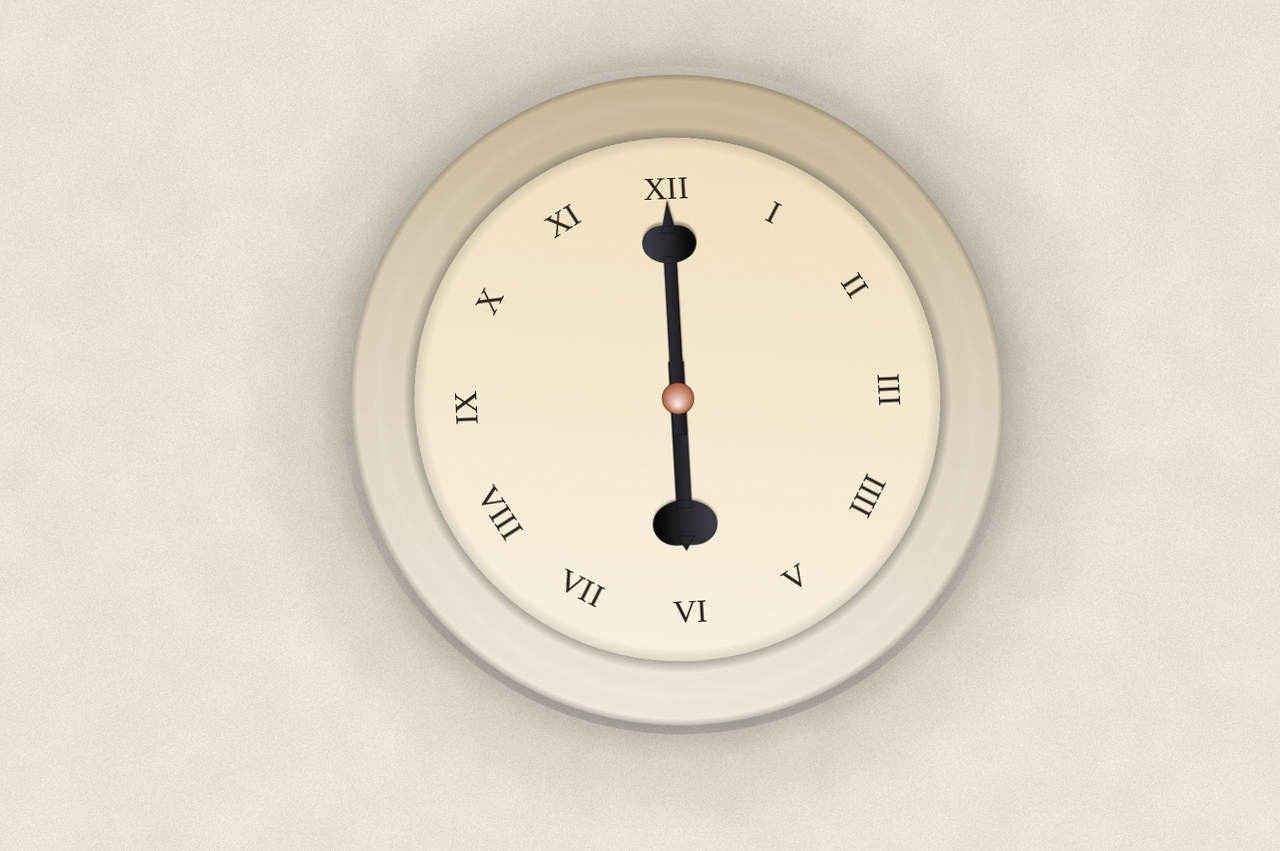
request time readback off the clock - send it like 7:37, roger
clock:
6:00
